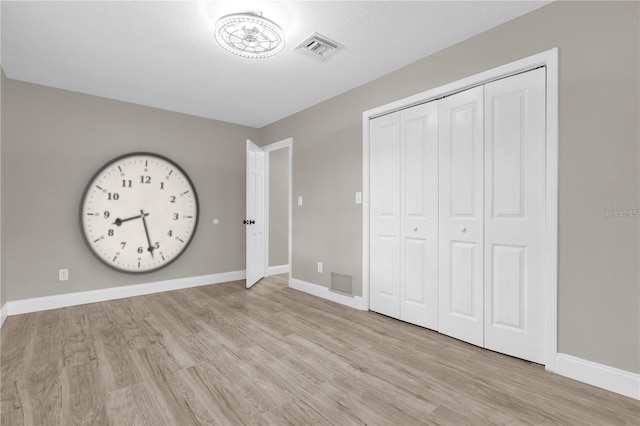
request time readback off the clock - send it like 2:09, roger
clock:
8:27
